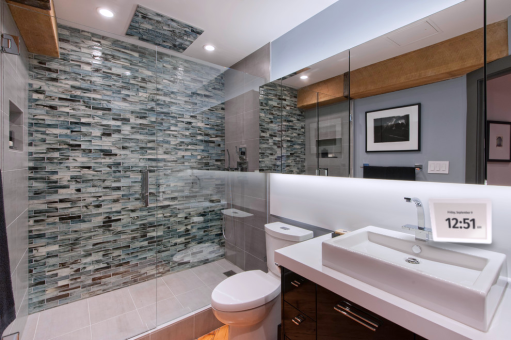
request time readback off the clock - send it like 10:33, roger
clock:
12:51
